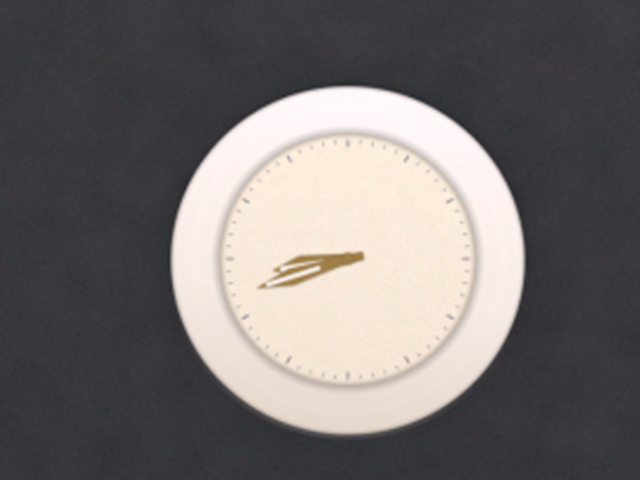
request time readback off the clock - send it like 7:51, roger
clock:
8:42
